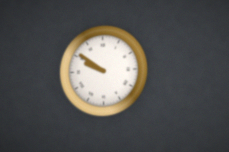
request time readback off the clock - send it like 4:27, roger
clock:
9:51
